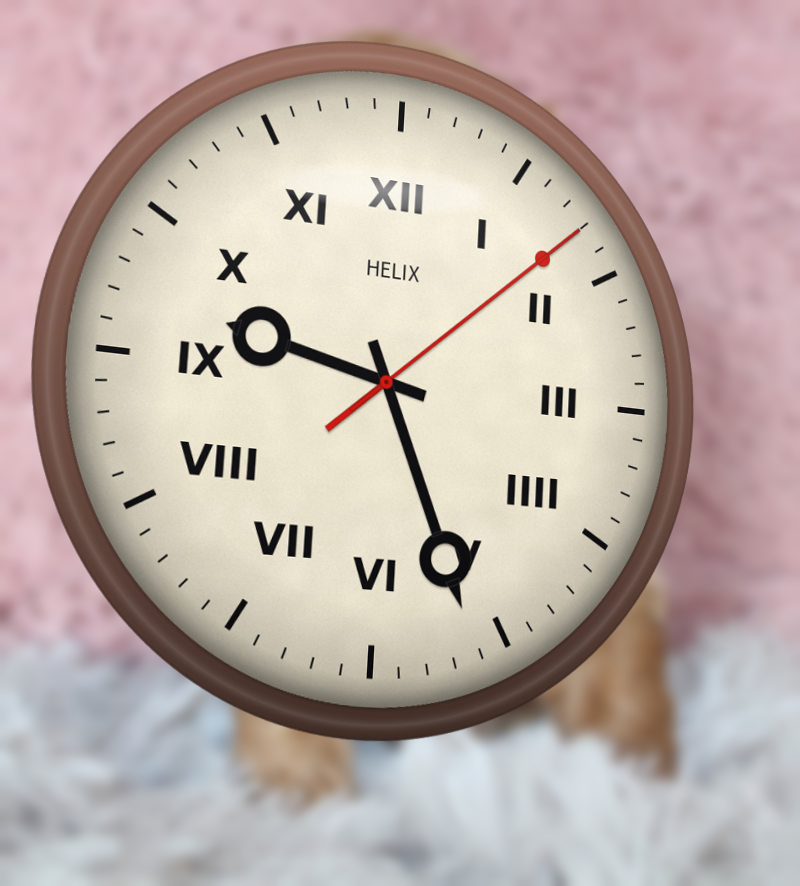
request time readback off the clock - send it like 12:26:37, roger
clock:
9:26:08
